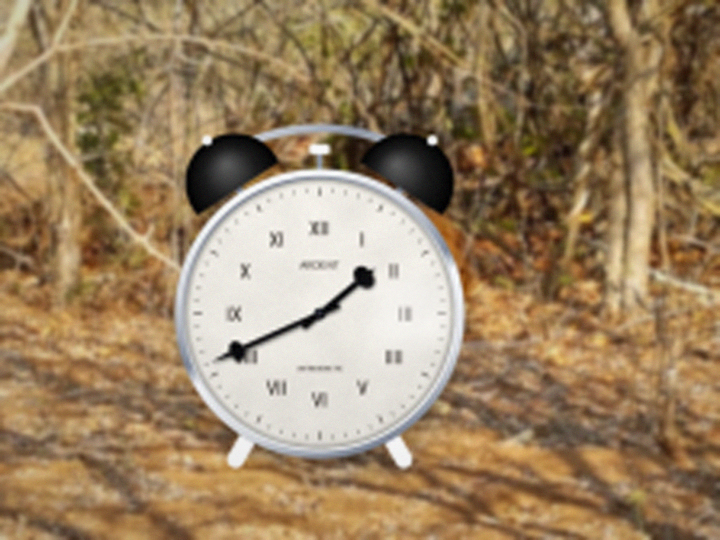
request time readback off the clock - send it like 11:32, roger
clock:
1:41
